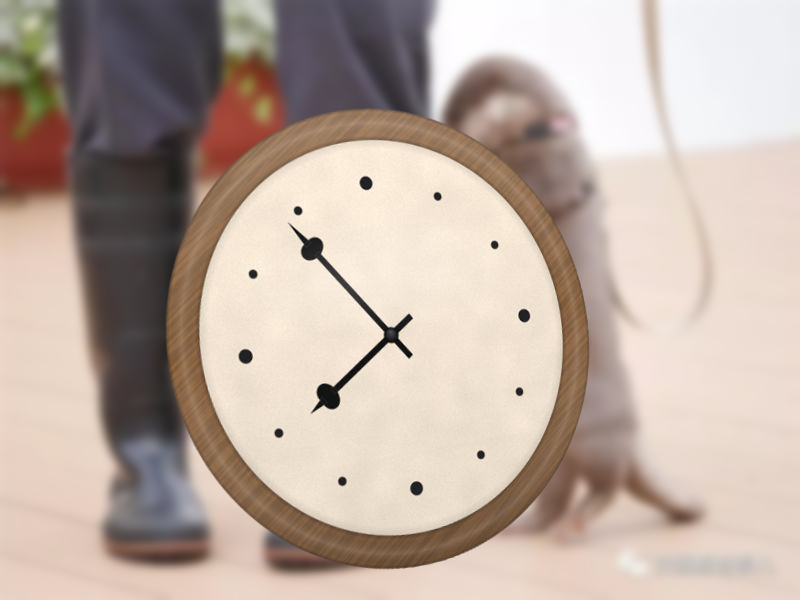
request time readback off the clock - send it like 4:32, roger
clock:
7:54
